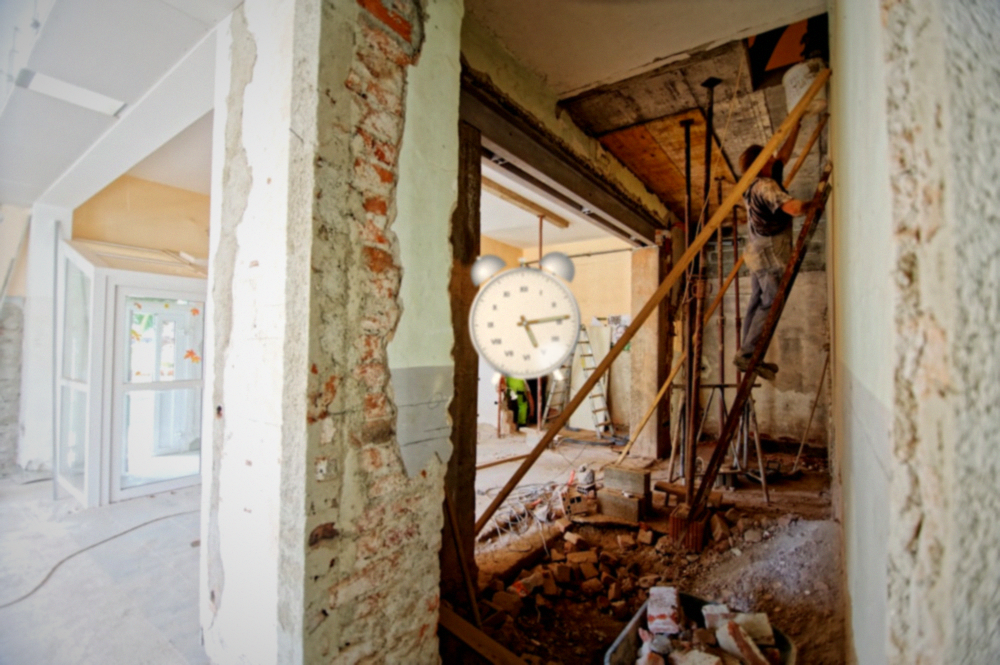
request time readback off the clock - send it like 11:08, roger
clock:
5:14
